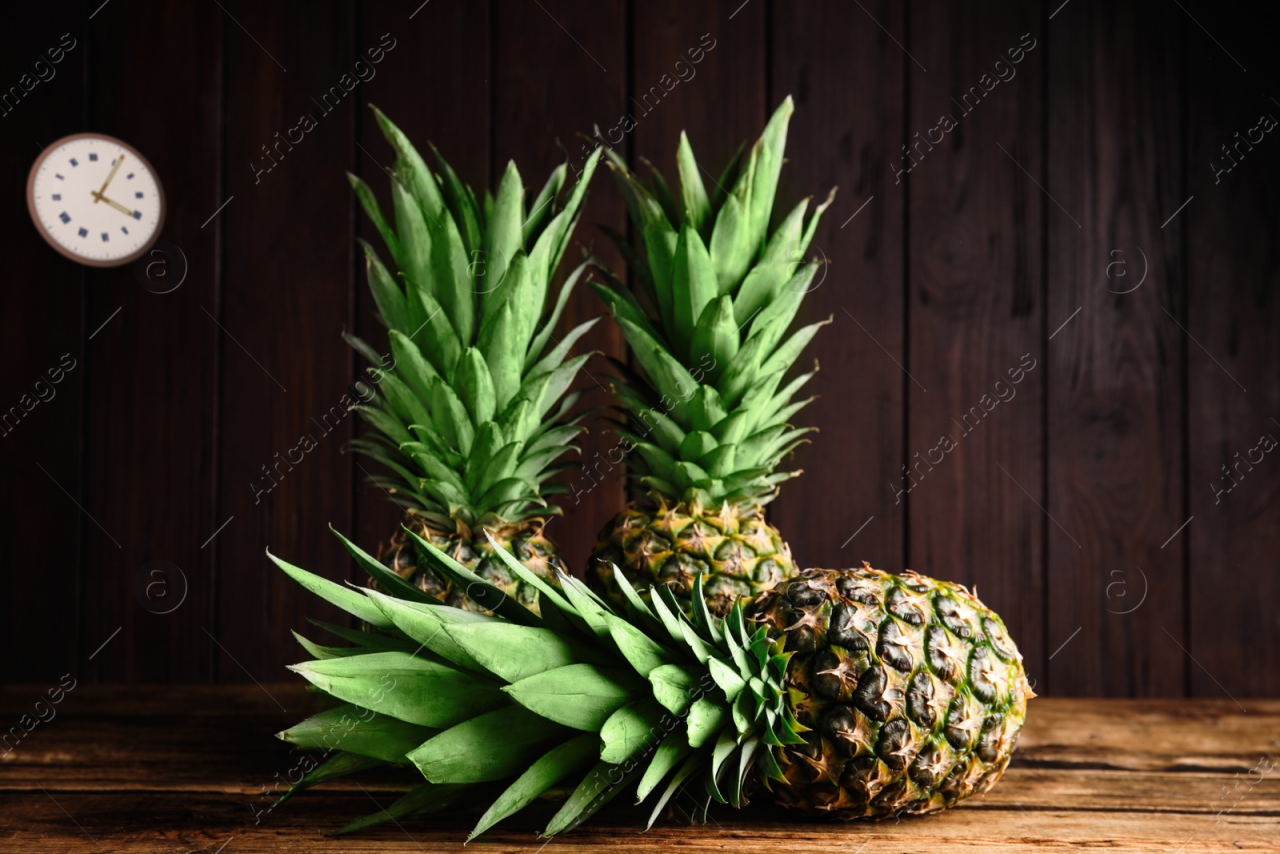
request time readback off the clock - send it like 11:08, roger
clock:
4:06
